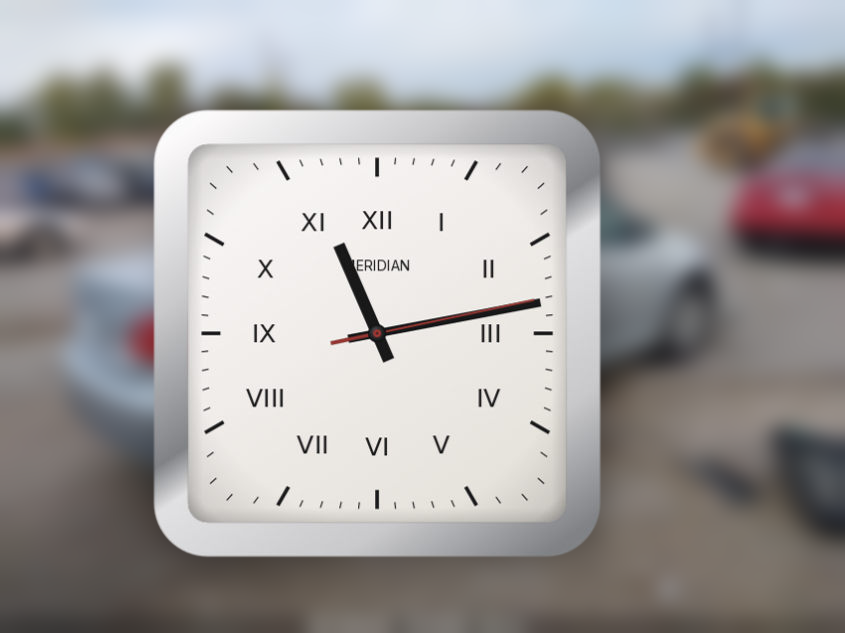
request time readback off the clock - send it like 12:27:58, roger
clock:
11:13:13
